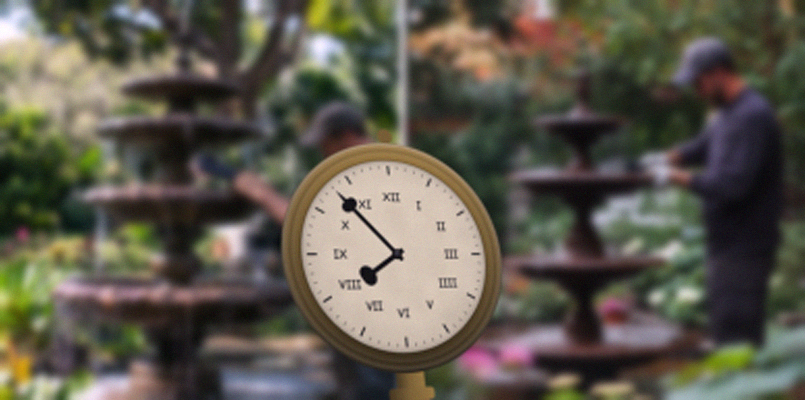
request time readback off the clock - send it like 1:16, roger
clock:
7:53
